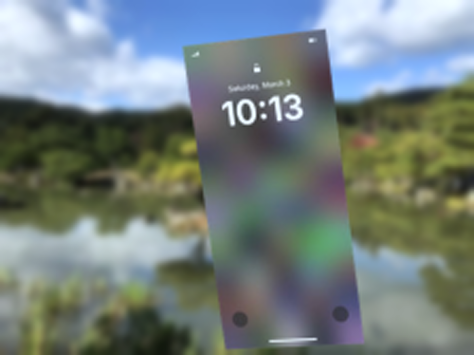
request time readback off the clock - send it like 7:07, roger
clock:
10:13
